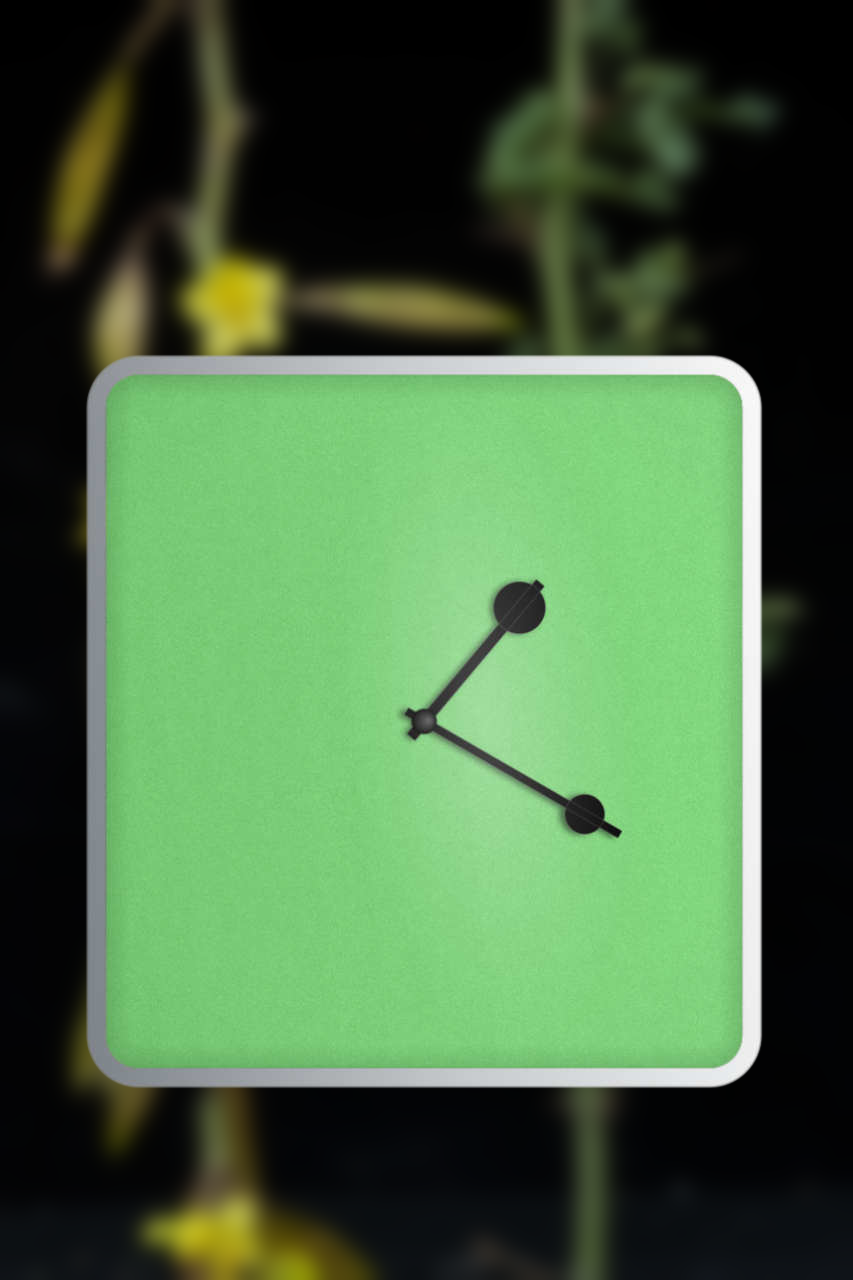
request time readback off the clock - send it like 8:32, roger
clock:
1:20
